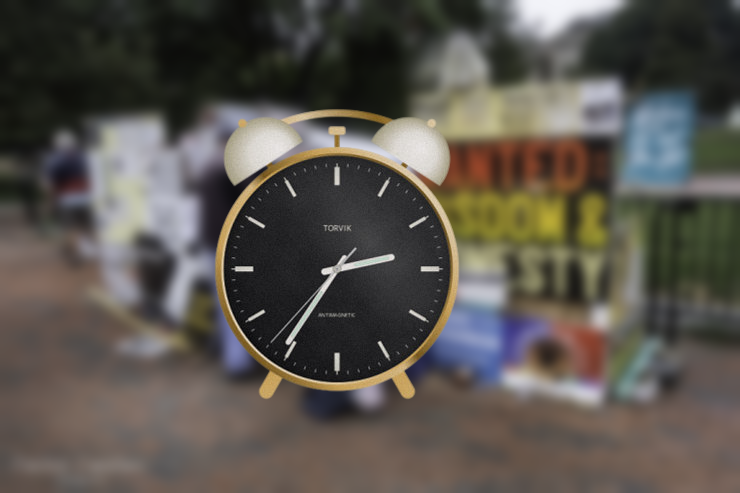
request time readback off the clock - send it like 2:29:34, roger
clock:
2:35:37
